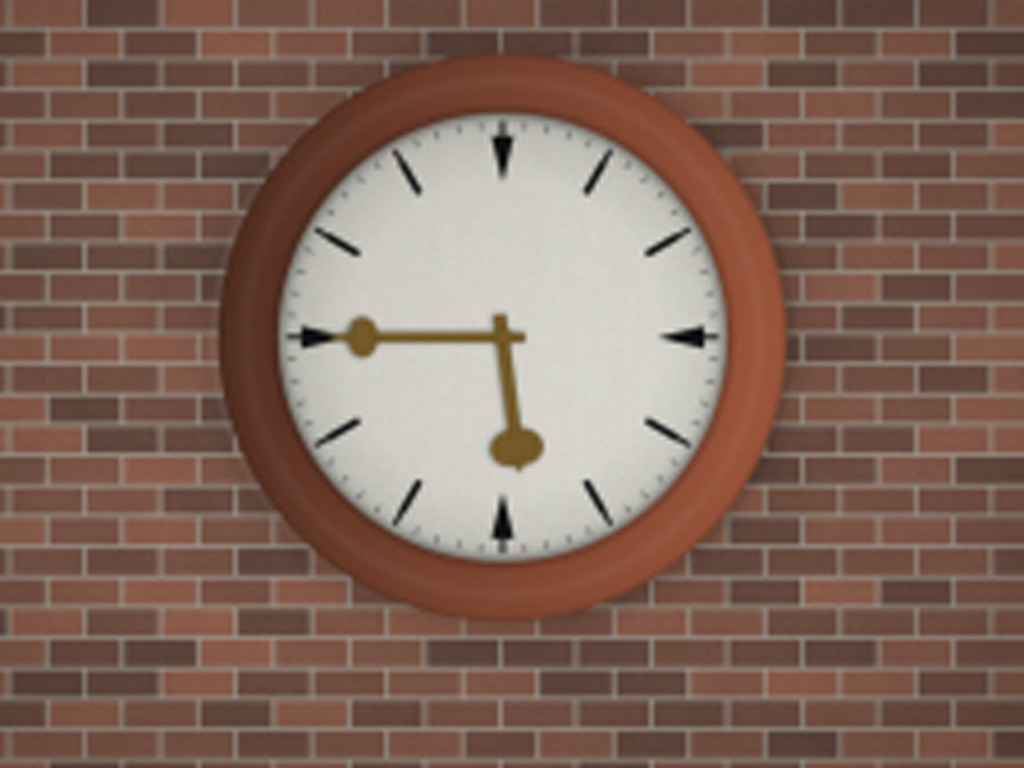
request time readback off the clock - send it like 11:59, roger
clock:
5:45
